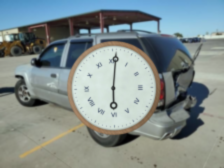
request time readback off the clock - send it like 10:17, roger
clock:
6:01
